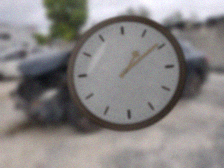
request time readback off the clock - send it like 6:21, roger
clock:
1:09
